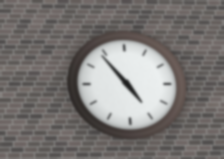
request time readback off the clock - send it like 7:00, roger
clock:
4:54
